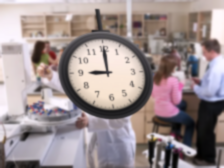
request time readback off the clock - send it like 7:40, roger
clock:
9:00
